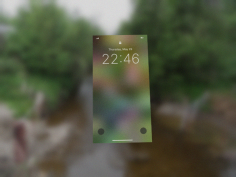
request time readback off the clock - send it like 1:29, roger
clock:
22:46
